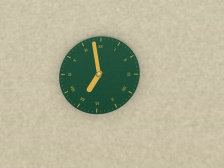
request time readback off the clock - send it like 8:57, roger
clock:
6:58
